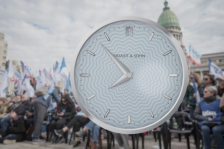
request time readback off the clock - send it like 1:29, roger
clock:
7:53
